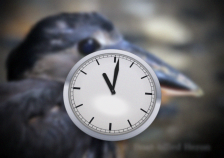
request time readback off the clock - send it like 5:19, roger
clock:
11:01
